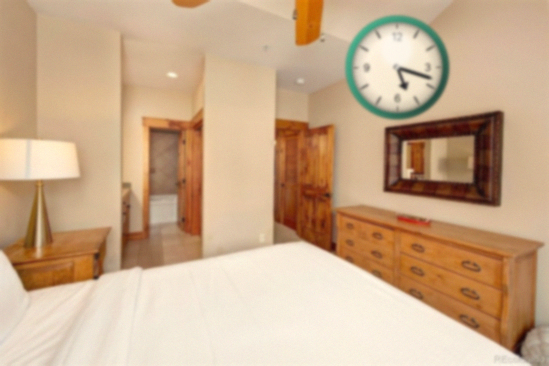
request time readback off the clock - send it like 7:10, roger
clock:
5:18
